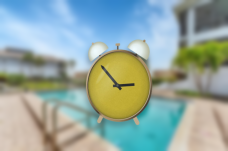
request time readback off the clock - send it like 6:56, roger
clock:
2:53
